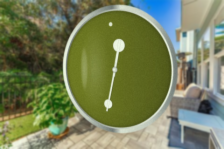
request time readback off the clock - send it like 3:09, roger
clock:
12:33
